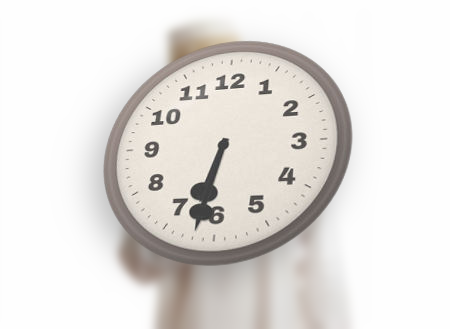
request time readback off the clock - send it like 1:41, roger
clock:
6:32
